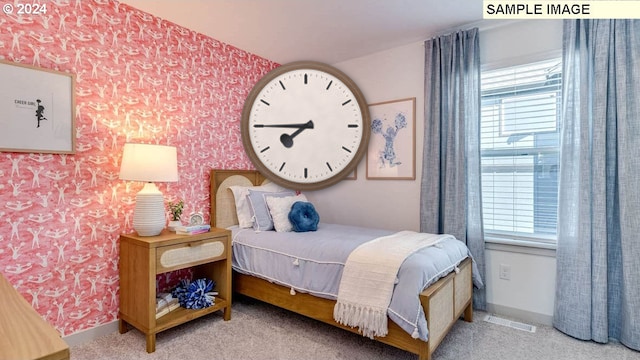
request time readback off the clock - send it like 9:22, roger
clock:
7:45
